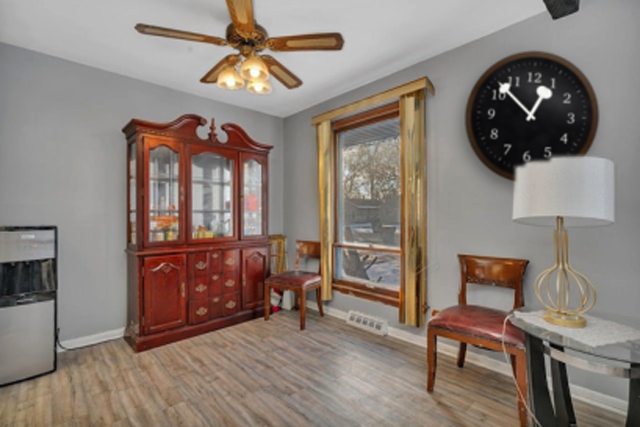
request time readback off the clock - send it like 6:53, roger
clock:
12:52
